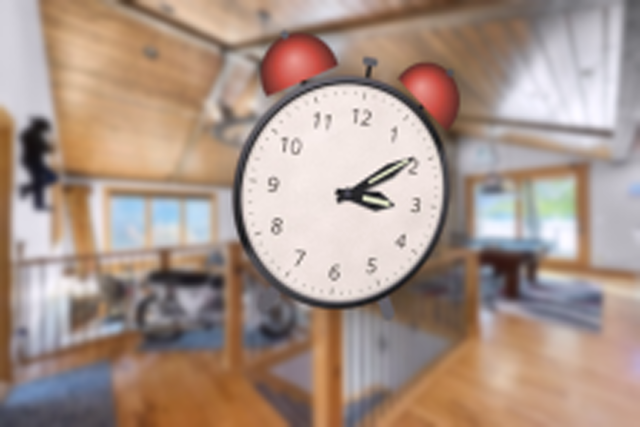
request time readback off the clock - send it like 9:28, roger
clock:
3:09
